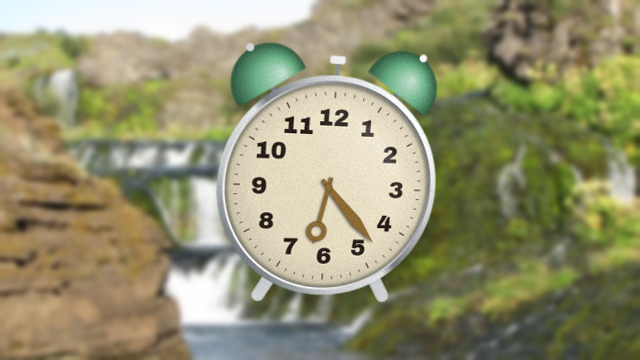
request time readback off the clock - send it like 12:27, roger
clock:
6:23
